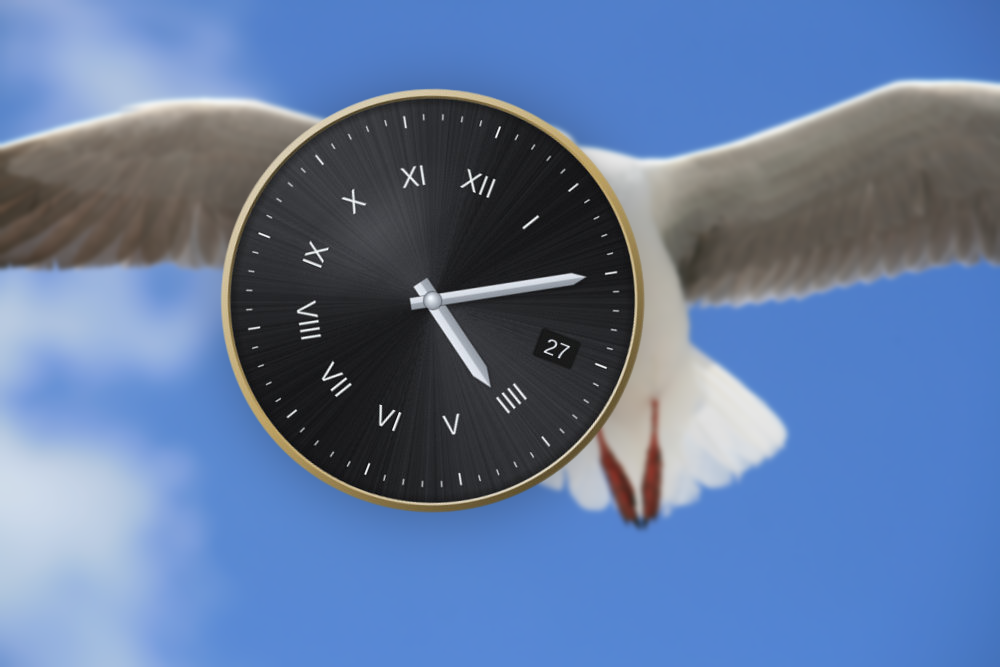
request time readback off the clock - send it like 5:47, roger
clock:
4:10
